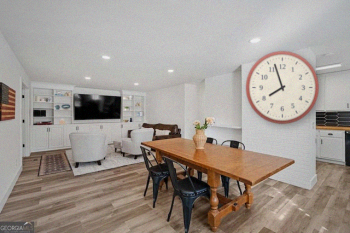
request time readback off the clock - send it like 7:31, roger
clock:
7:57
